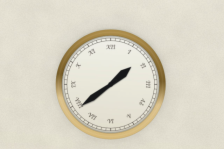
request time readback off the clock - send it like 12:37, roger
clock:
1:39
